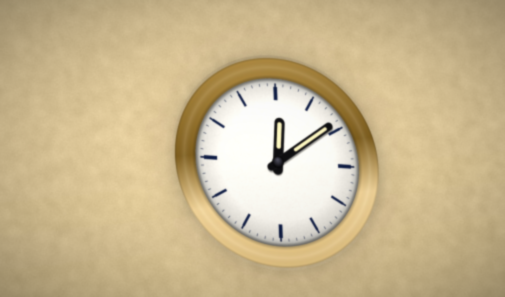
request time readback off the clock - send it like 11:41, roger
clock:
12:09
